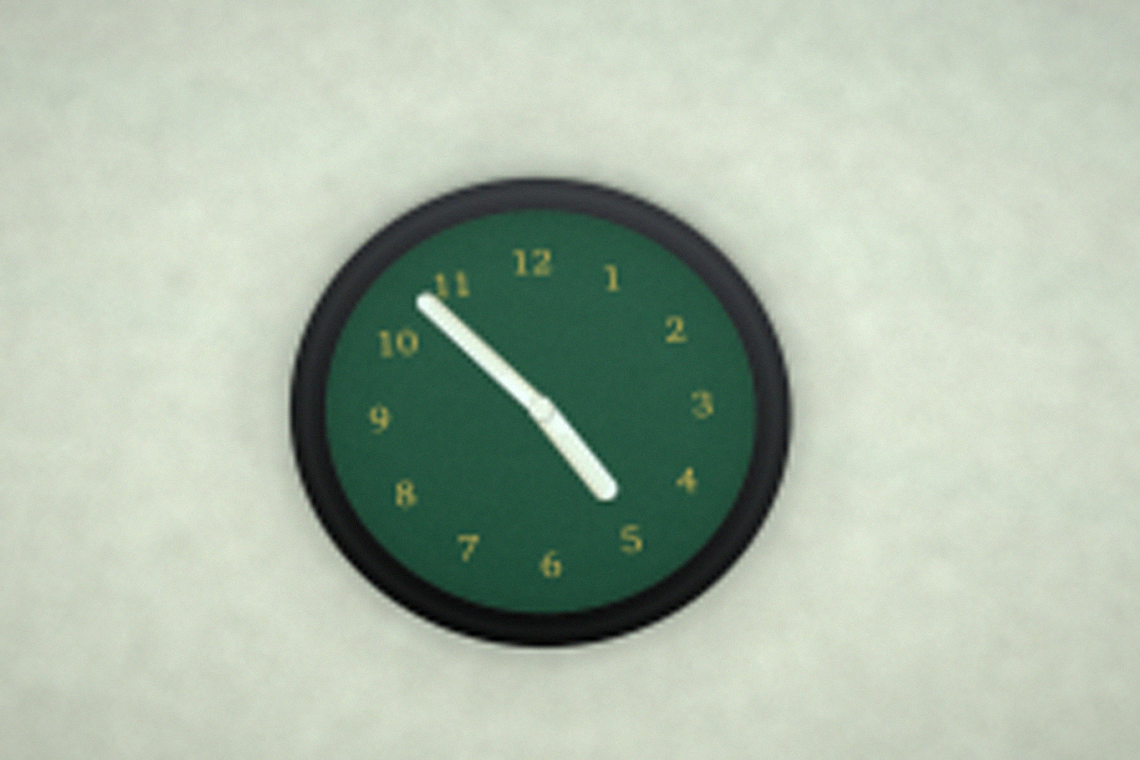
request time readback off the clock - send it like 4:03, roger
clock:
4:53
